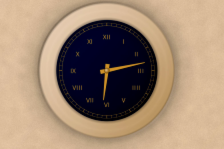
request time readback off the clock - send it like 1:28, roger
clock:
6:13
